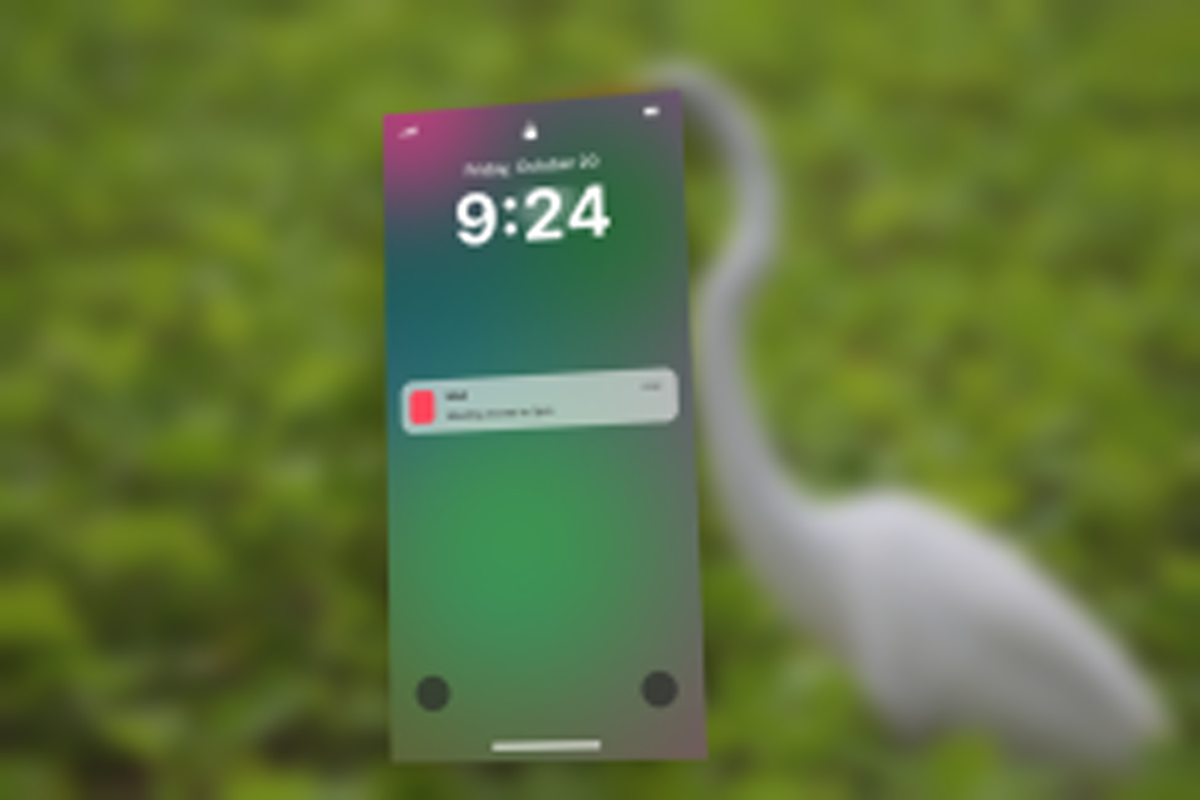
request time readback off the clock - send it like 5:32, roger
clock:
9:24
